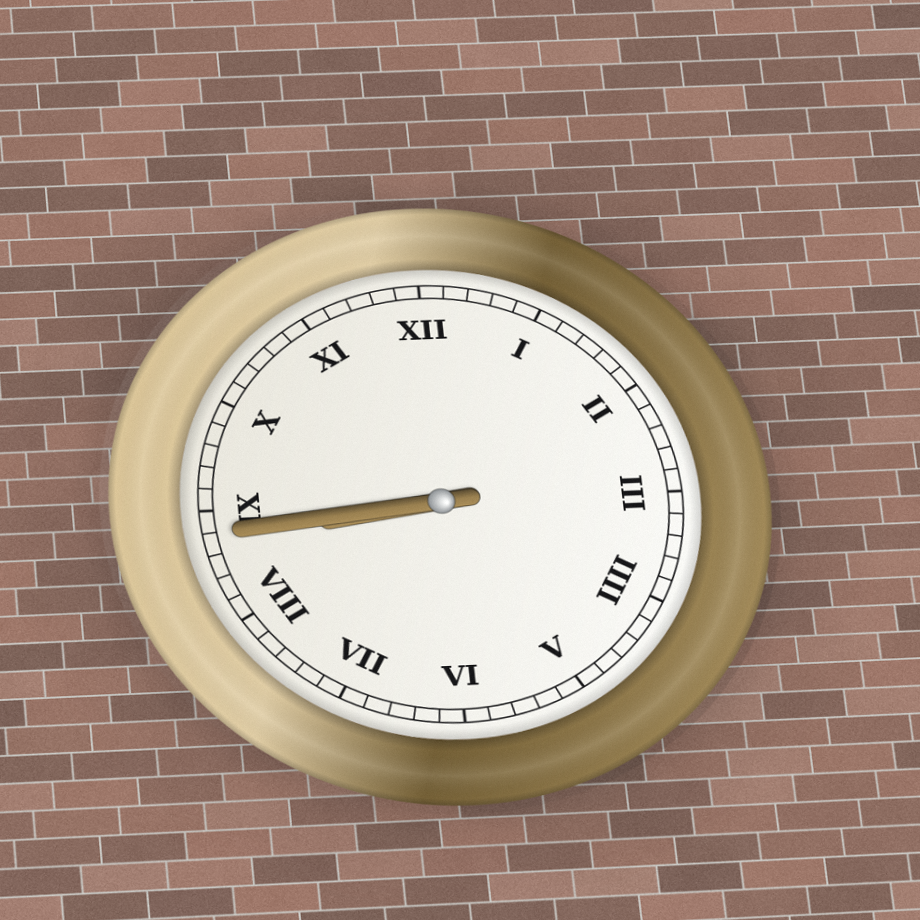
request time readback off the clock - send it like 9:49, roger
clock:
8:44
